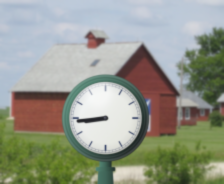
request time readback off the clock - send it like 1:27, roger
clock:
8:44
